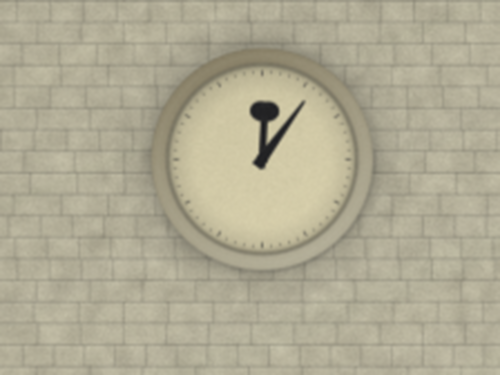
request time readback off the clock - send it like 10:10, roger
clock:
12:06
